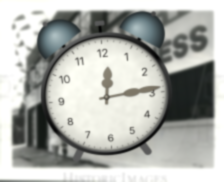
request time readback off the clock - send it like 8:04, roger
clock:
12:14
